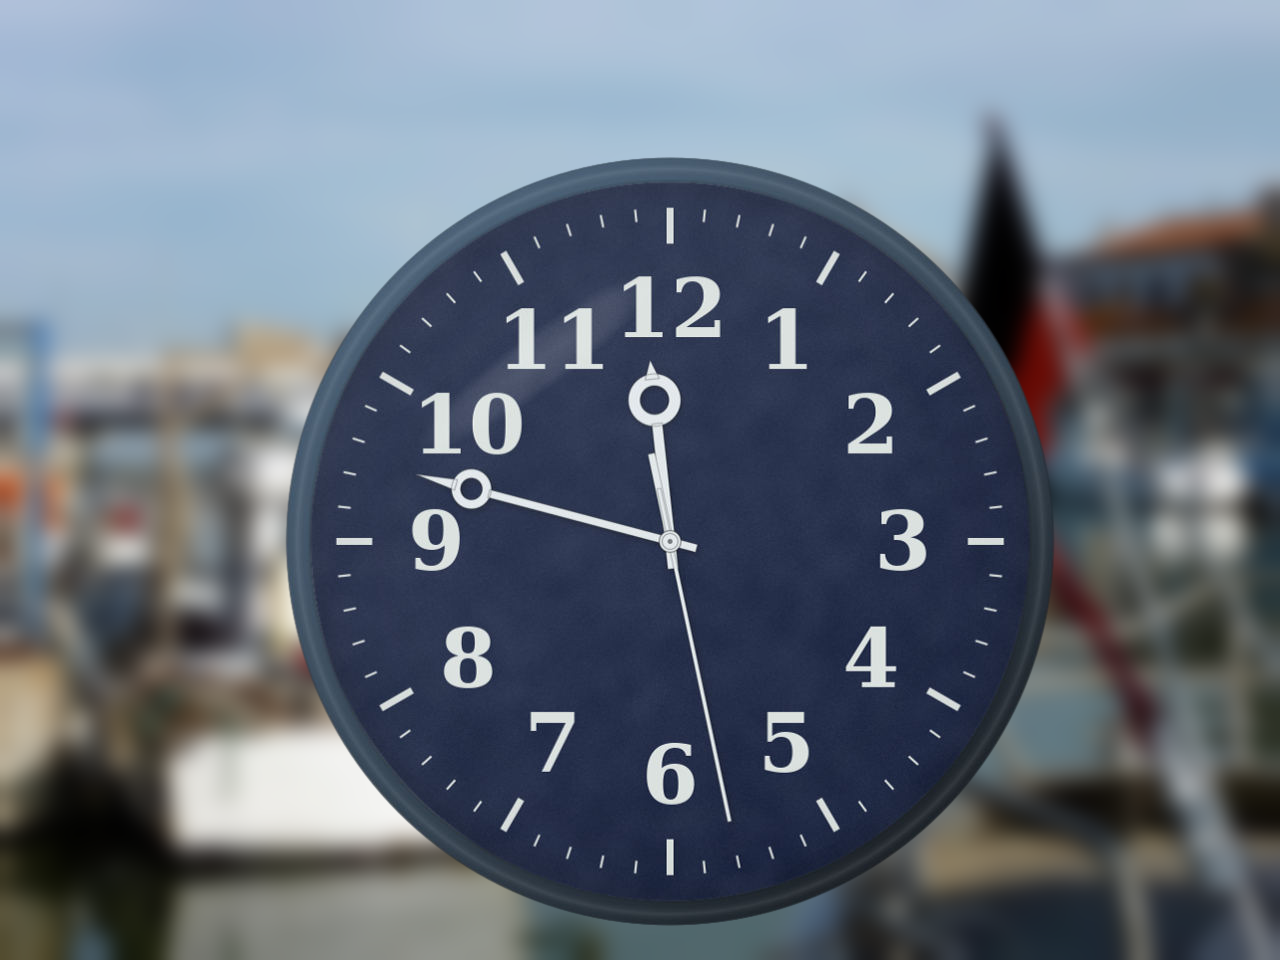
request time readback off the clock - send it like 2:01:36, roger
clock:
11:47:28
